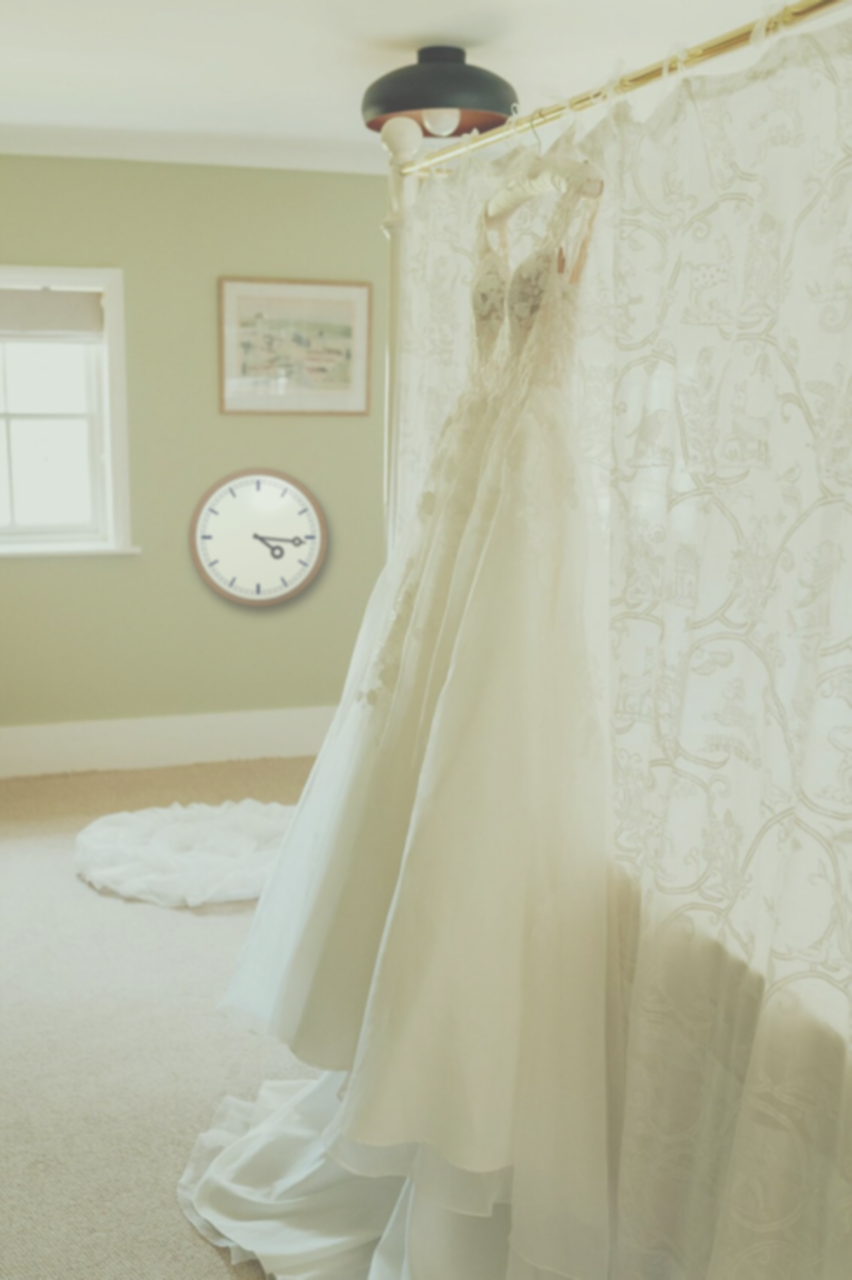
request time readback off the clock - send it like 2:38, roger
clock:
4:16
